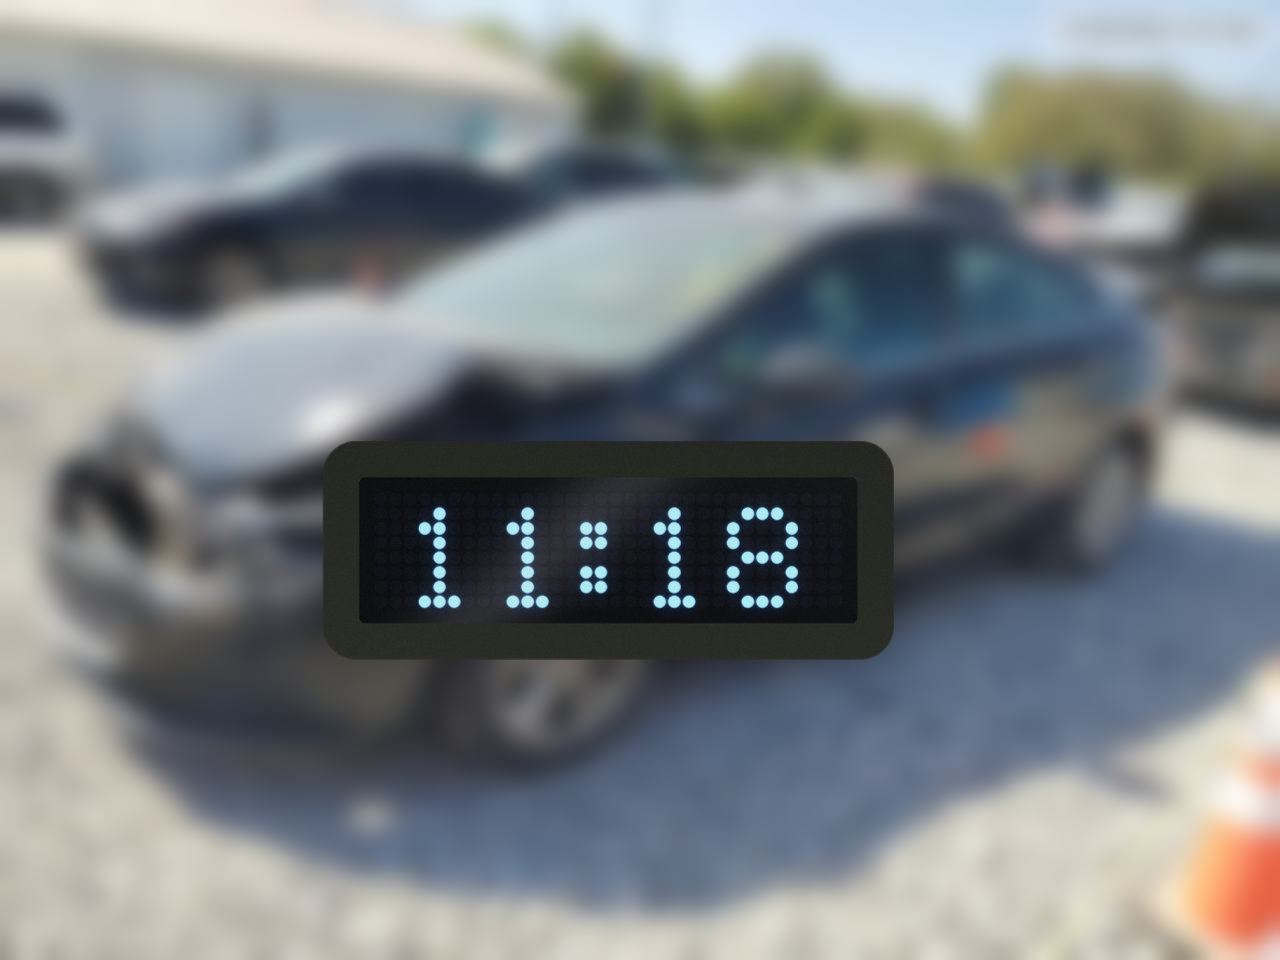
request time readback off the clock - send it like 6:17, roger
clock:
11:18
